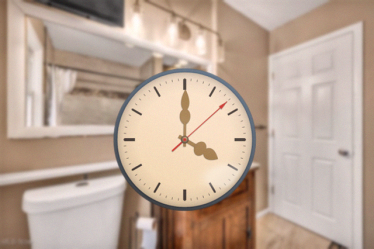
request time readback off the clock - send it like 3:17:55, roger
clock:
4:00:08
